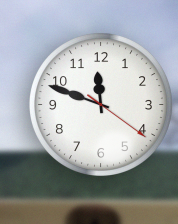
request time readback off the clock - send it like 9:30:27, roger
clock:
11:48:21
